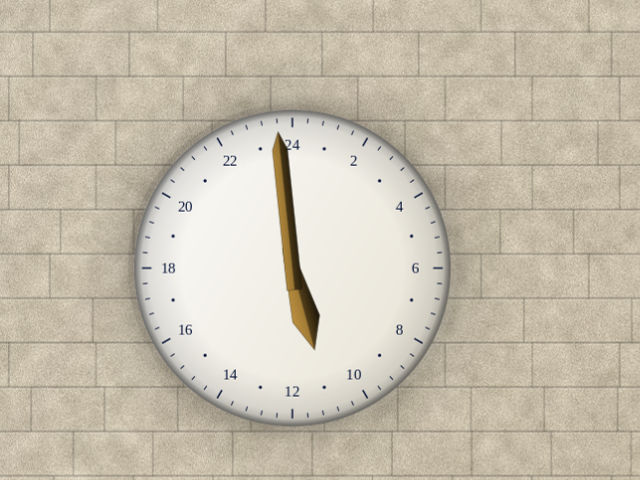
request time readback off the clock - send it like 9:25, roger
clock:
10:59
